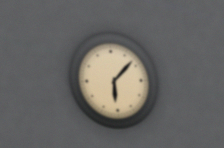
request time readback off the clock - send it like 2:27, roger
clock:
6:08
